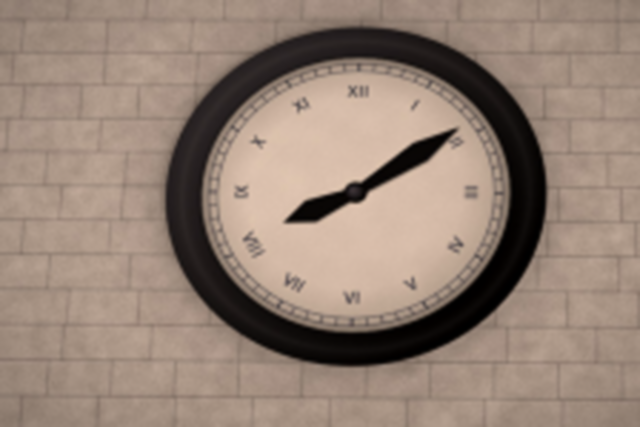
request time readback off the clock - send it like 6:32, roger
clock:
8:09
